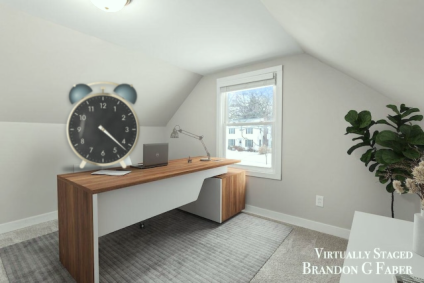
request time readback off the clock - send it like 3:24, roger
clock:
4:22
